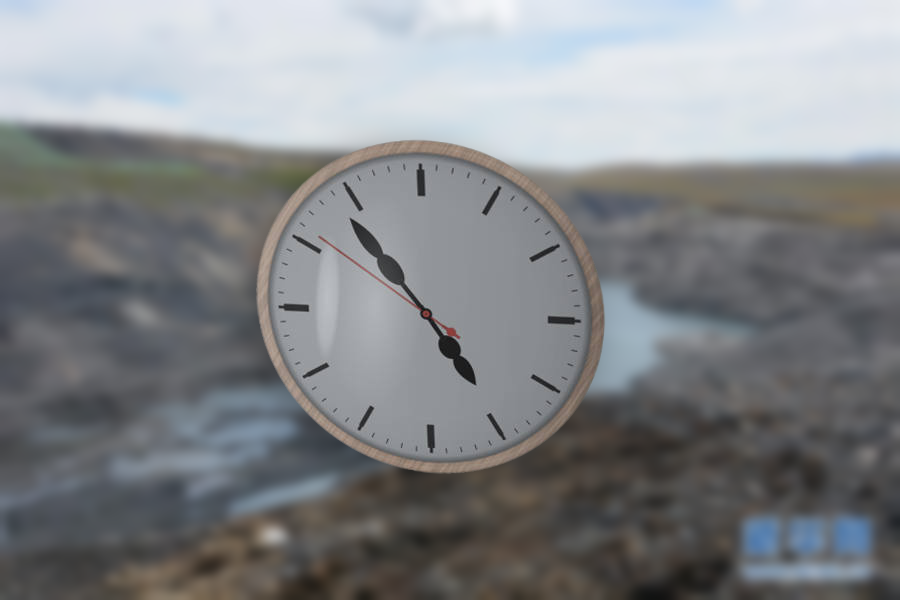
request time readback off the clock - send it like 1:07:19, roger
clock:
4:53:51
